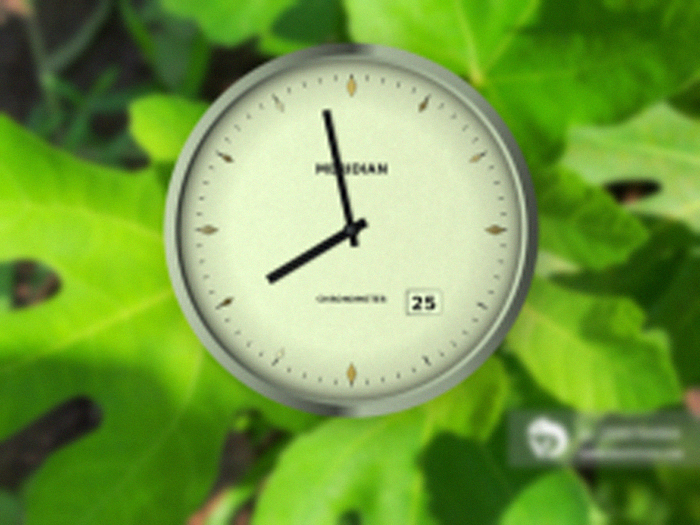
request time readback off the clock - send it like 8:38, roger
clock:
7:58
